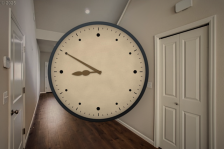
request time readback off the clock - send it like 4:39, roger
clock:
8:50
